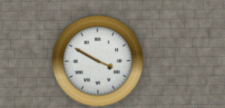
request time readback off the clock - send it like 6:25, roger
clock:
3:50
